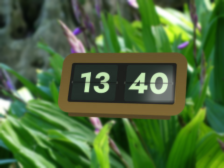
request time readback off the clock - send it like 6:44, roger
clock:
13:40
